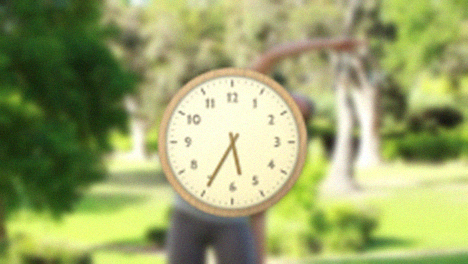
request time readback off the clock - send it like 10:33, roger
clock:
5:35
